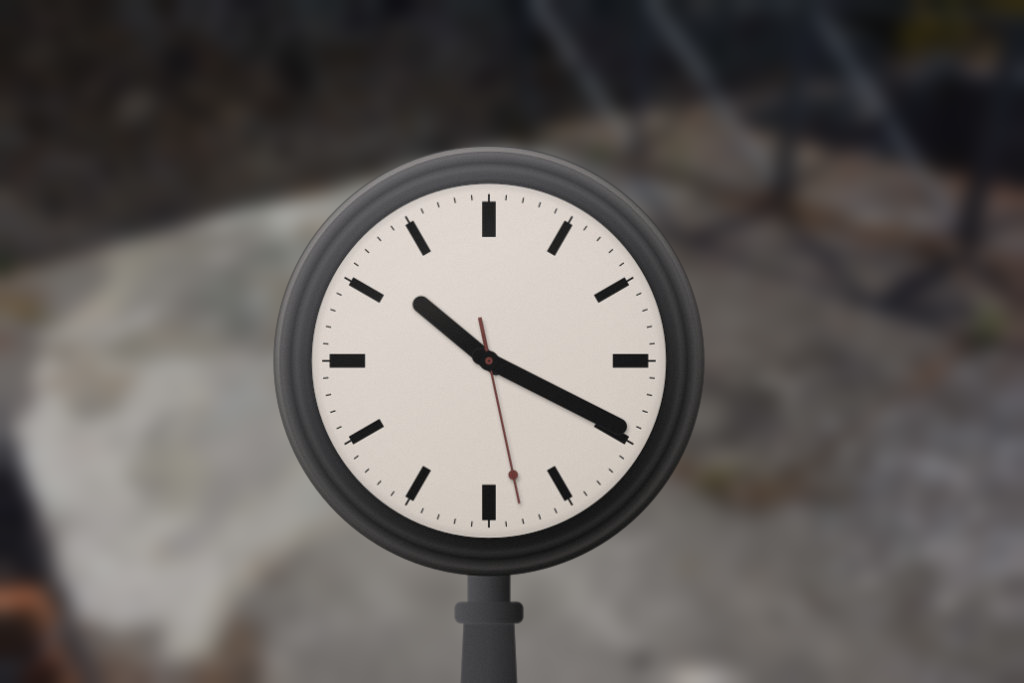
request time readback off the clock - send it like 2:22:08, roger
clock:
10:19:28
